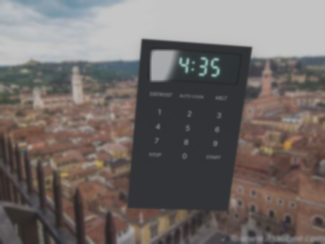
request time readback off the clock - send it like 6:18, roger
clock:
4:35
